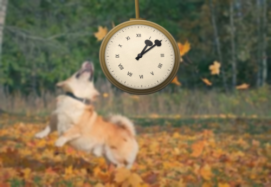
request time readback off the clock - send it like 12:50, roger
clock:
1:09
